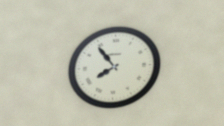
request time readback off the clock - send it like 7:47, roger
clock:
7:54
